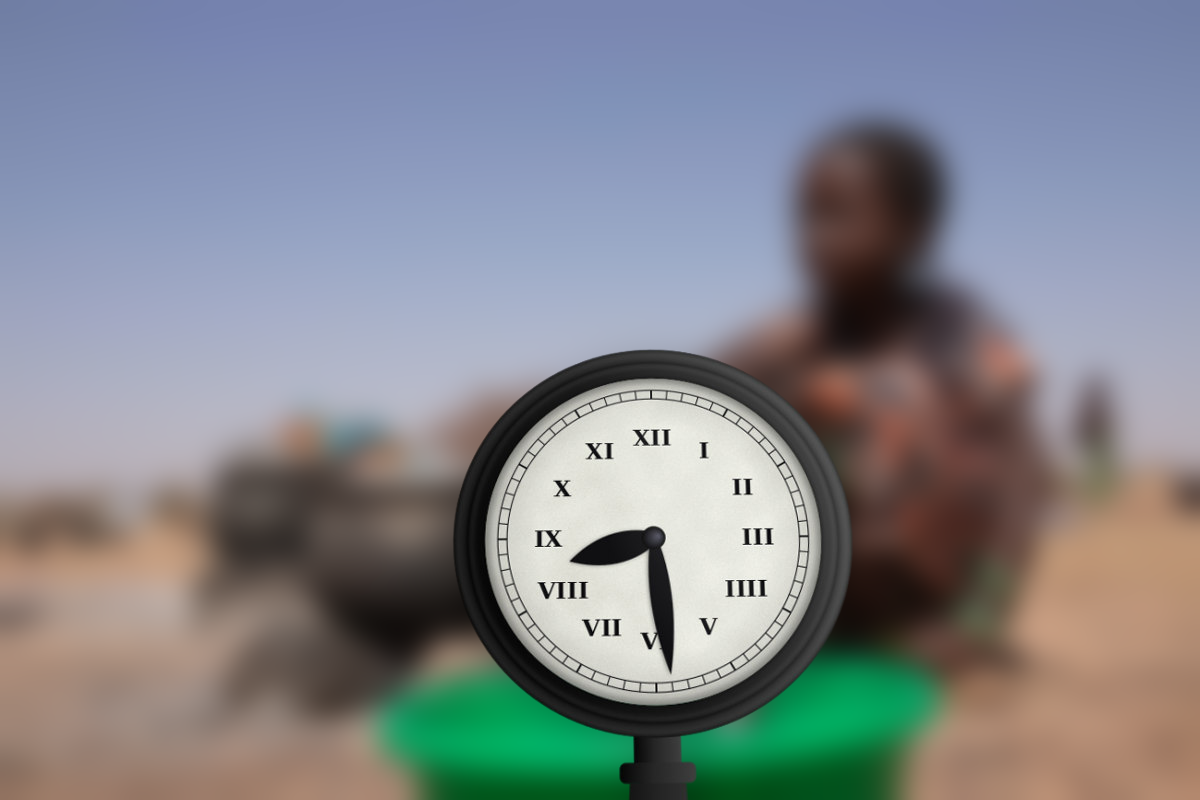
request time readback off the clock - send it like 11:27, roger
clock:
8:29
